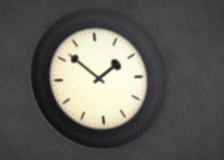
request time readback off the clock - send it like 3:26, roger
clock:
1:52
